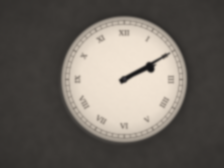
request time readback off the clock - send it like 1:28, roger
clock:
2:10
